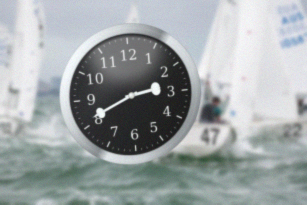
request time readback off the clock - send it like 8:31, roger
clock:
2:41
